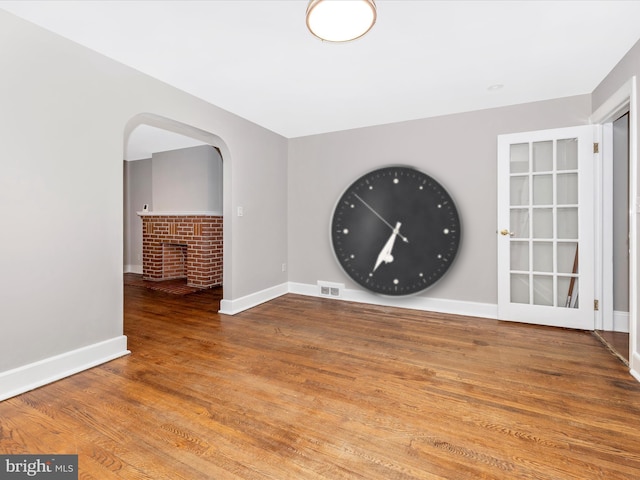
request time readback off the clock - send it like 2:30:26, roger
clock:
6:34:52
